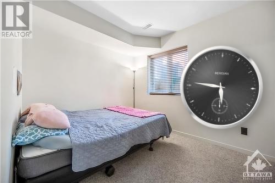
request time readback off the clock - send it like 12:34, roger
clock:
5:46
